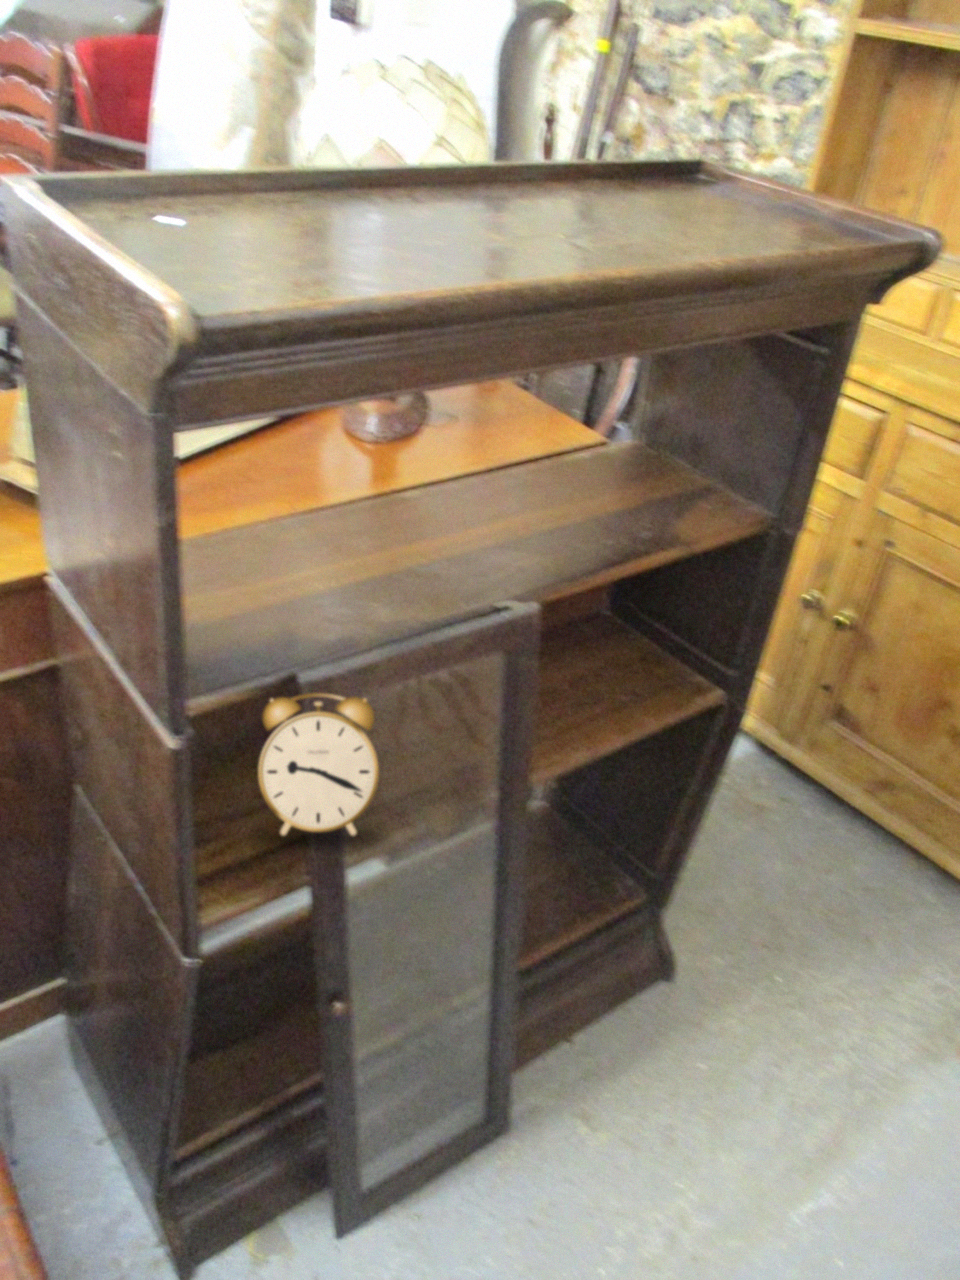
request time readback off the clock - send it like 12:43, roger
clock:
9:19
